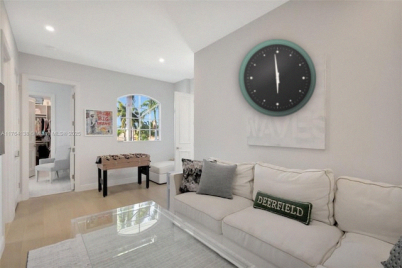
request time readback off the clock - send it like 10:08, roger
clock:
5:59
